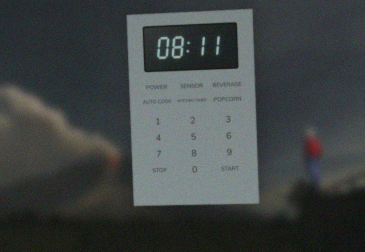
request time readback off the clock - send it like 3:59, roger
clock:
8:11
